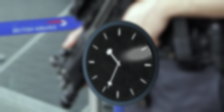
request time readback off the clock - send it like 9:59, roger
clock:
10:34
